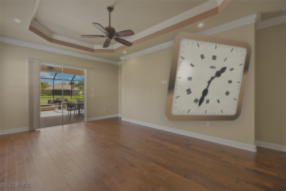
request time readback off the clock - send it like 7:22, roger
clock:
1:33
